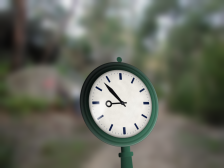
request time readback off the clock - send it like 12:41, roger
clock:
8:53
